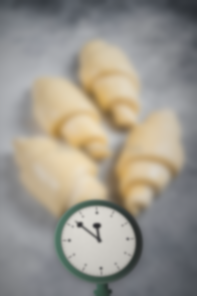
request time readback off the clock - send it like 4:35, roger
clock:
11:52
